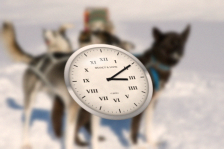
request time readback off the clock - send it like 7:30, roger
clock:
3:10
